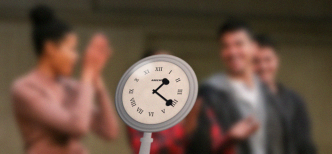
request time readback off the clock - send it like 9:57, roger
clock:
1:21
